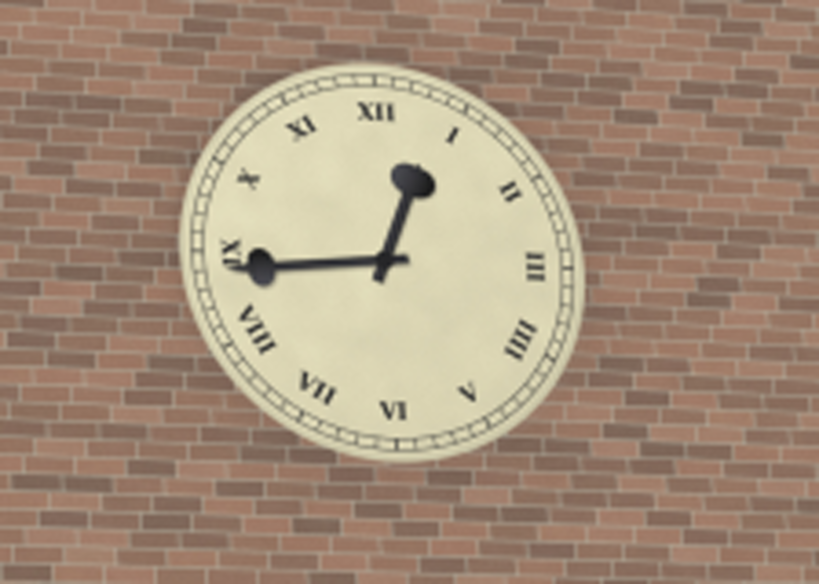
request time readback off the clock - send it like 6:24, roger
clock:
12:44
